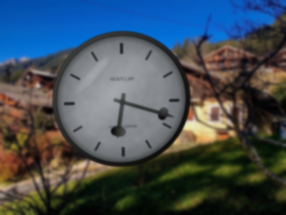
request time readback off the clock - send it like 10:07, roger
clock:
6:18
